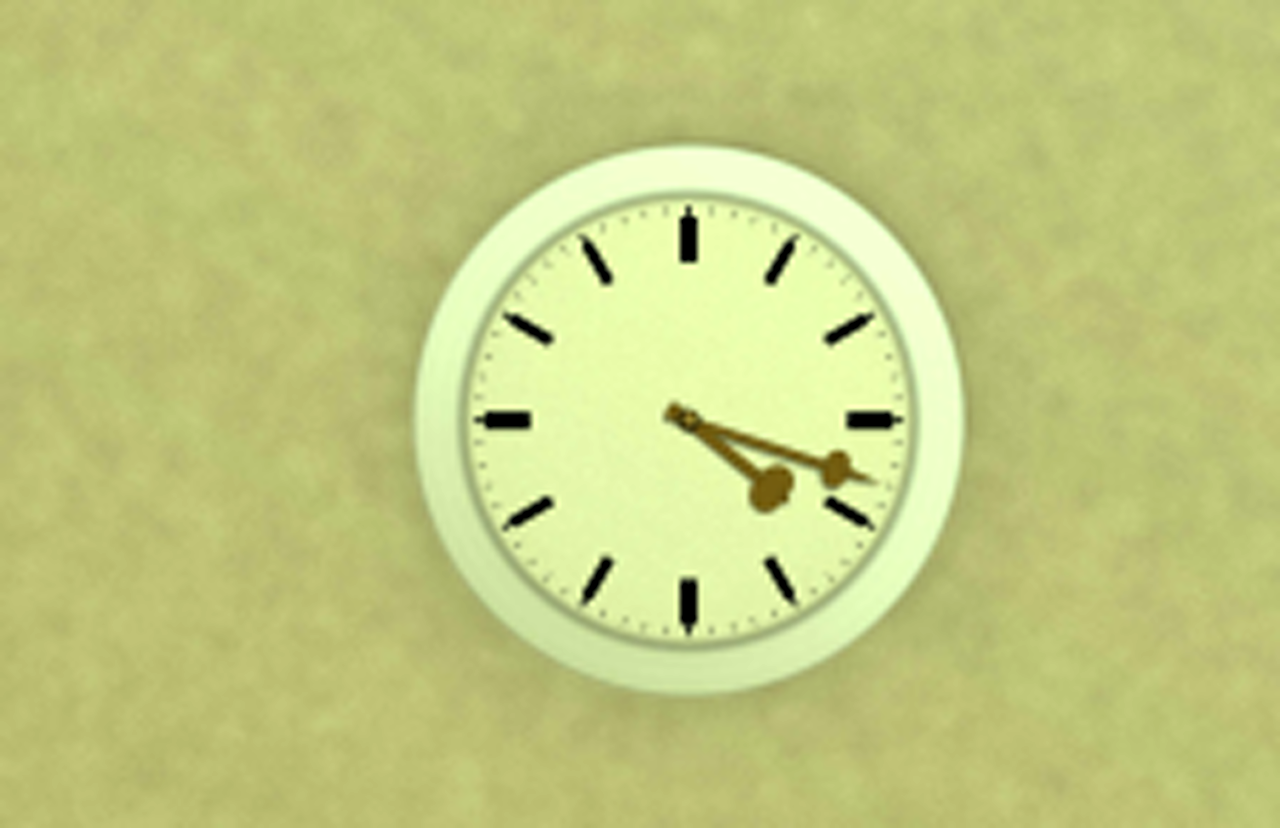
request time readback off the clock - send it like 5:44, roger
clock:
4:18
